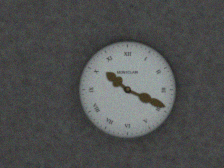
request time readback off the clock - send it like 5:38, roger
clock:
10:19
